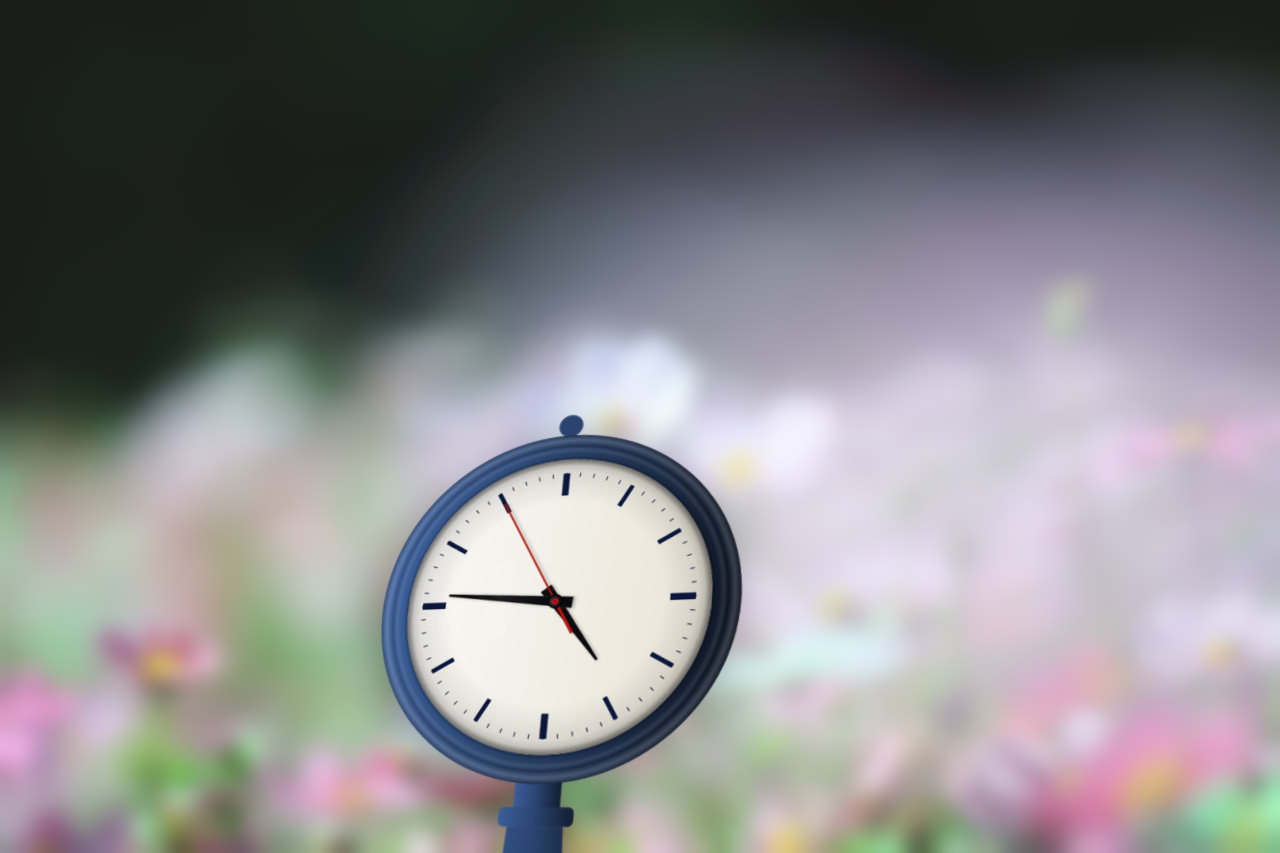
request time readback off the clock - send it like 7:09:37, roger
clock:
4:45:55
